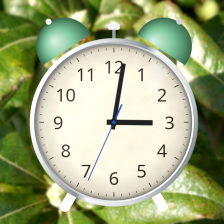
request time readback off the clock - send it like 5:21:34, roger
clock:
3:01:34
